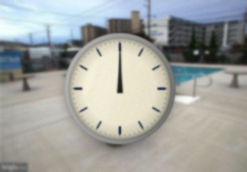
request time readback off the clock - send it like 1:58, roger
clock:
12:00
